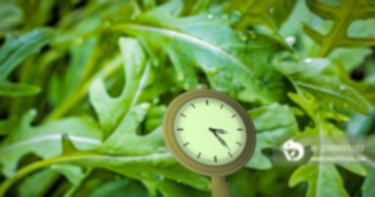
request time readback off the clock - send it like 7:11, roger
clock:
3:24
